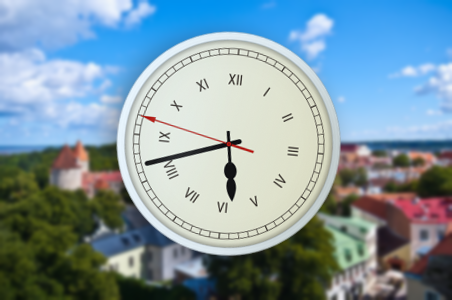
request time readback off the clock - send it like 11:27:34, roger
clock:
5:41:47
